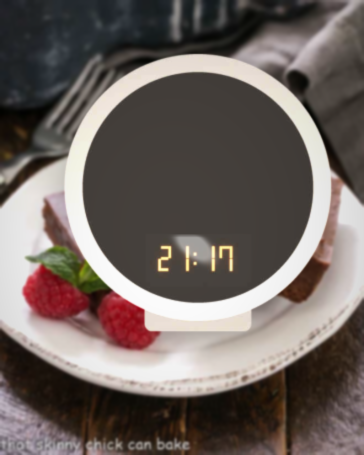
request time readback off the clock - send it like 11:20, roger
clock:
21:17
